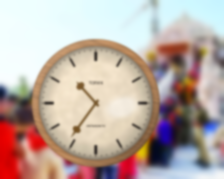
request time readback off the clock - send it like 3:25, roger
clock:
10:36
